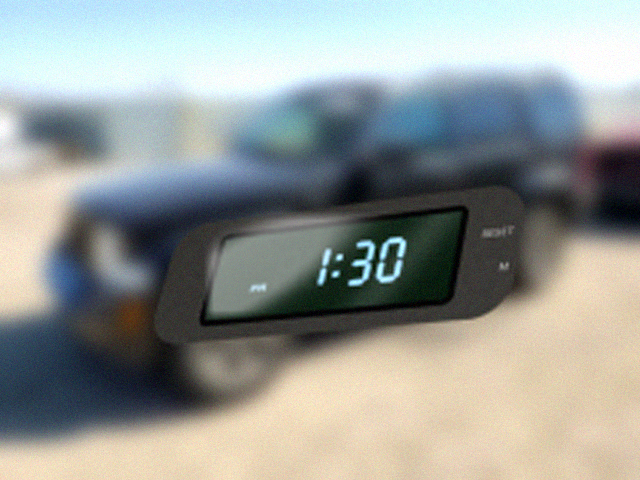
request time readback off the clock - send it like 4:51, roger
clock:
1:30
